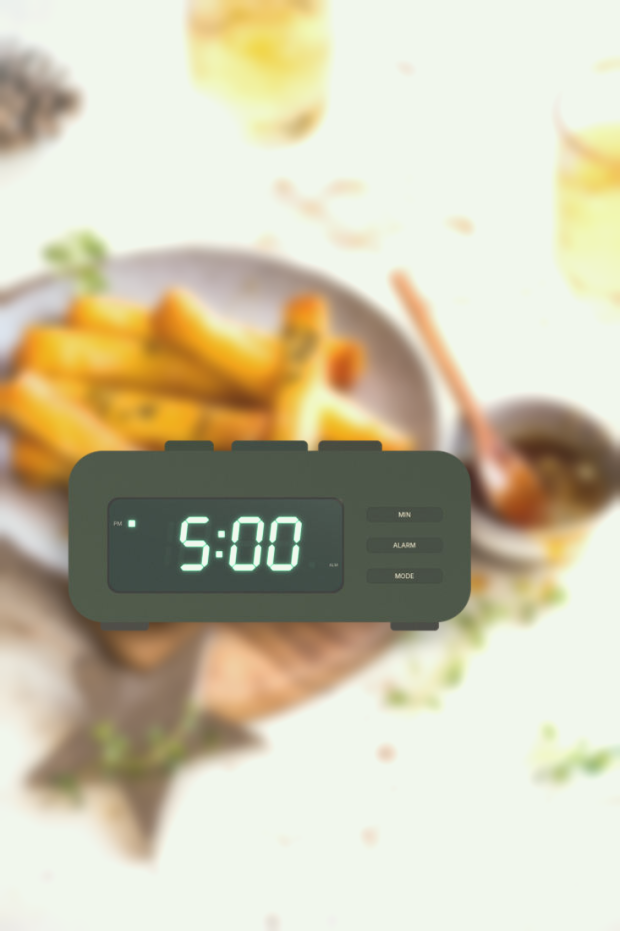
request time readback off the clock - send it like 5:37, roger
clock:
5:00
